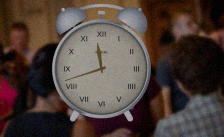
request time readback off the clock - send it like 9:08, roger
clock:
11:42
